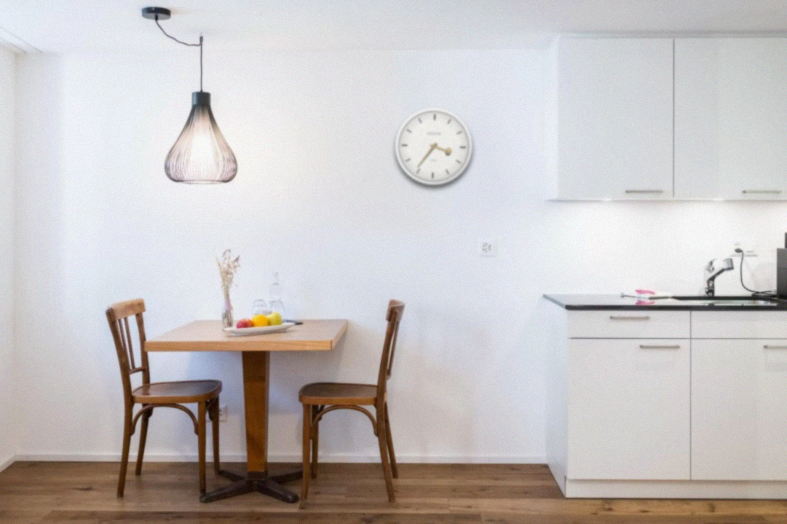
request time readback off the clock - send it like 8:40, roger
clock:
3:36
